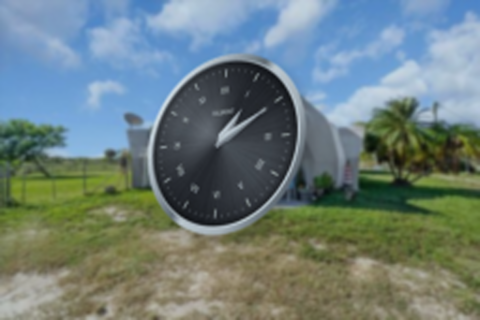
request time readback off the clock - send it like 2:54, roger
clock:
1:10
